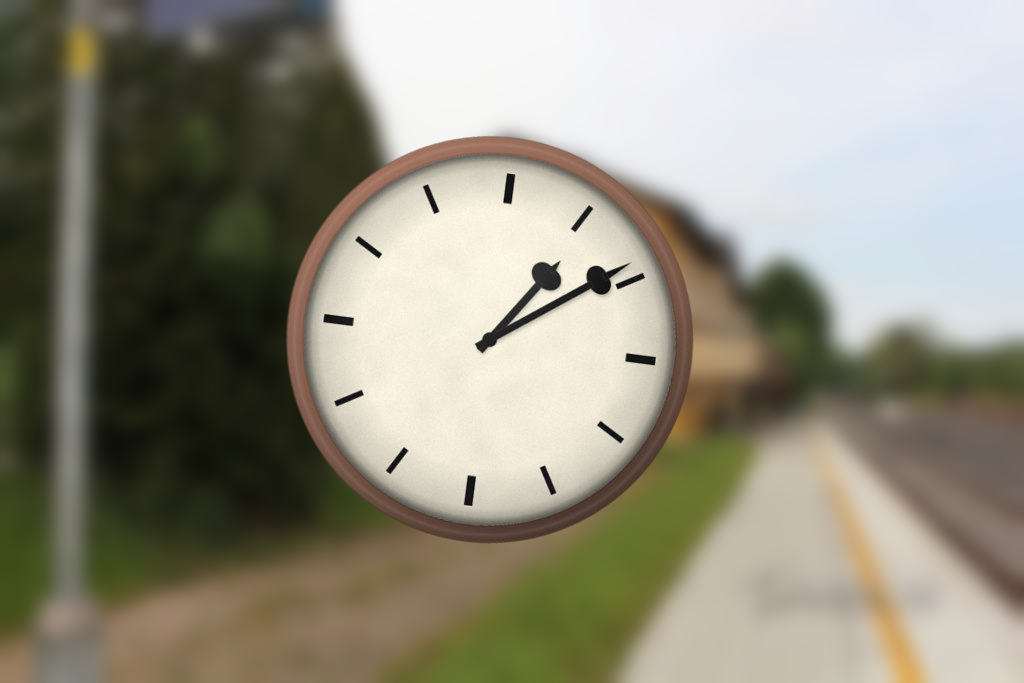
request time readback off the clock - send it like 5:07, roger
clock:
1:09
